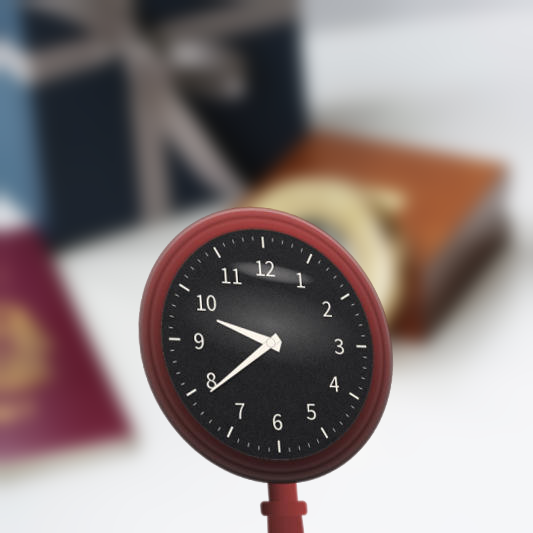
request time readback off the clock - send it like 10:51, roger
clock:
9:39
